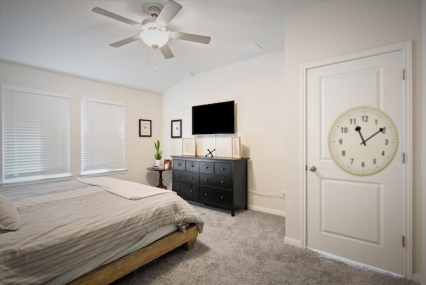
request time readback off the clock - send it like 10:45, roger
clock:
11:09
